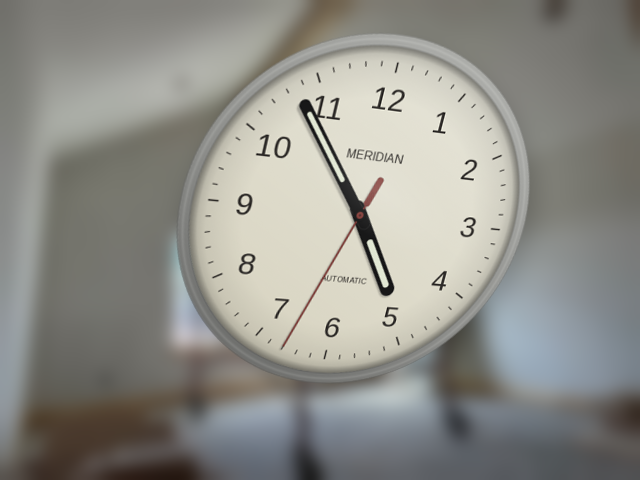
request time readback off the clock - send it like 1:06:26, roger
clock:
4:53:33
